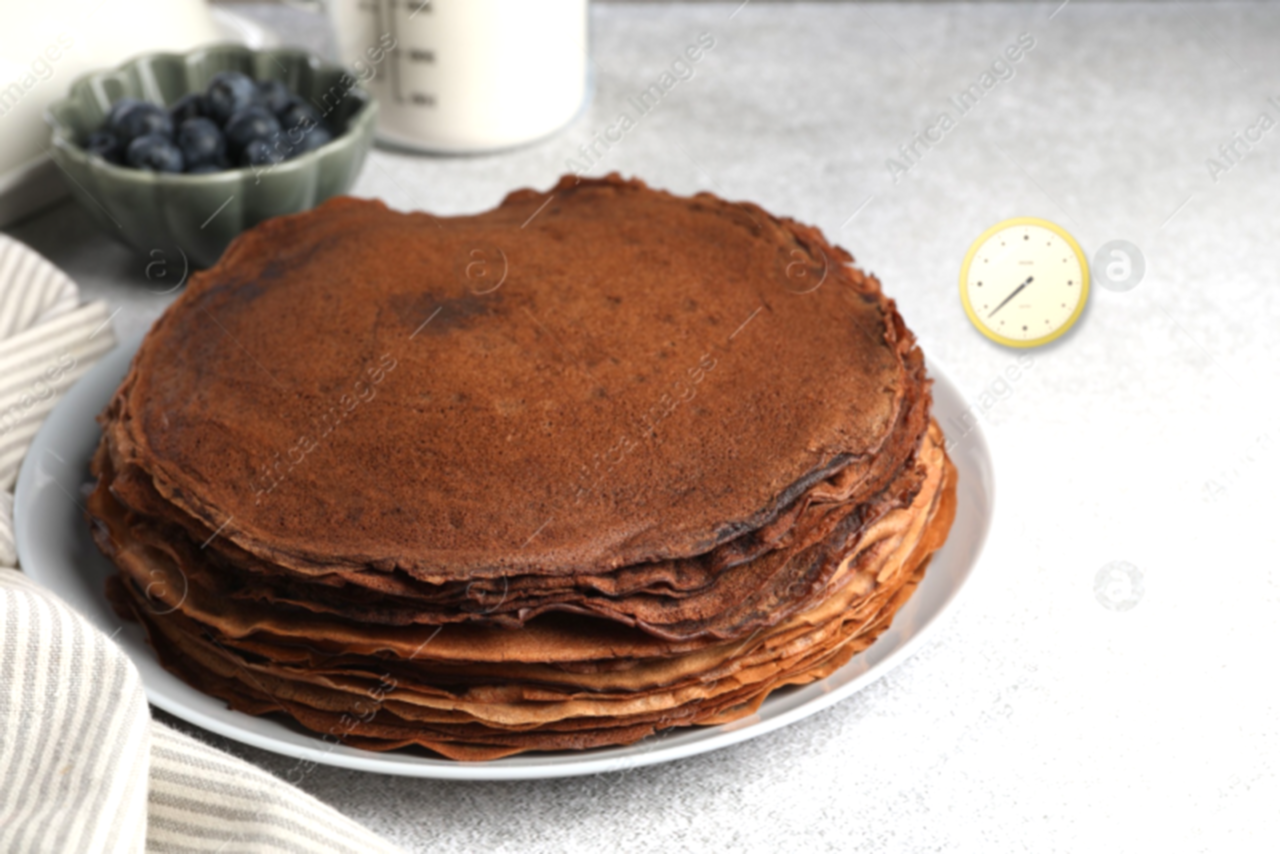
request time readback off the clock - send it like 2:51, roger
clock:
7:38
